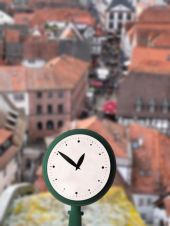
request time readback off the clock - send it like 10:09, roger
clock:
12:51
